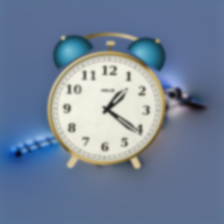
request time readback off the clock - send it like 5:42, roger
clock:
1:21
